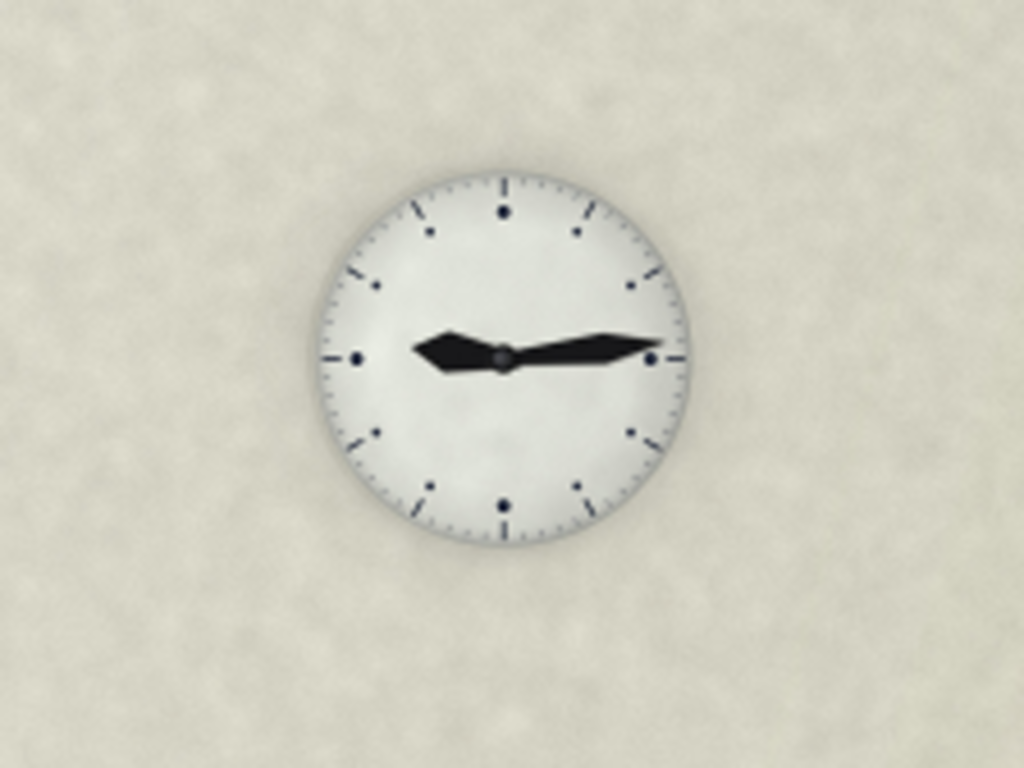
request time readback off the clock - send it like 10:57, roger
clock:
9:14
